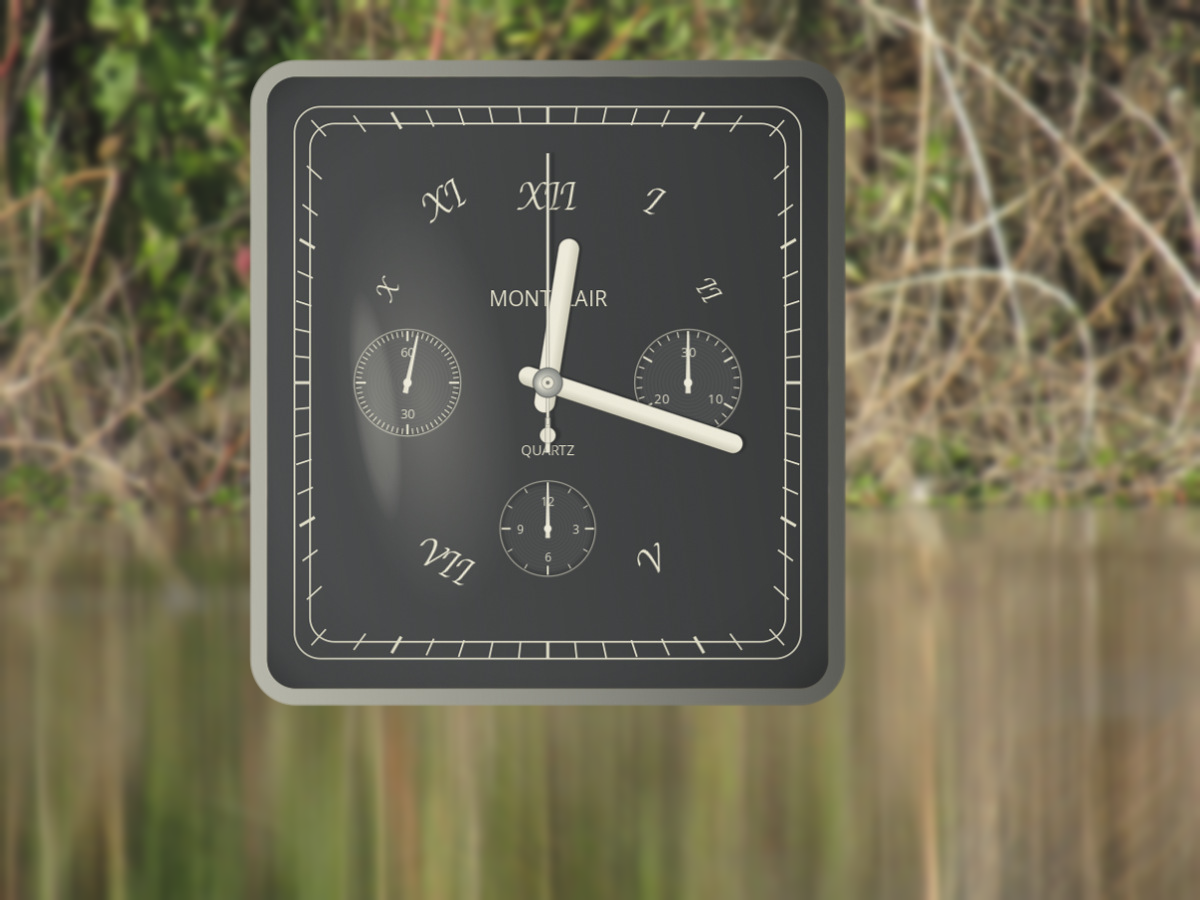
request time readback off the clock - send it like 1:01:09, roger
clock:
12:18:02
